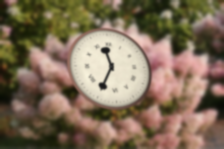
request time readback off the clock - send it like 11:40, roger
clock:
11:35
